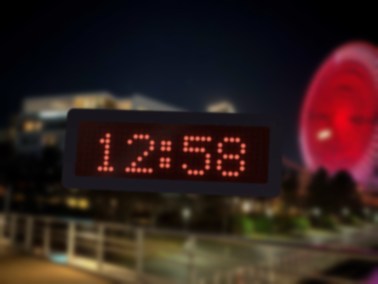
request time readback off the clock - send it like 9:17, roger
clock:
12:58
